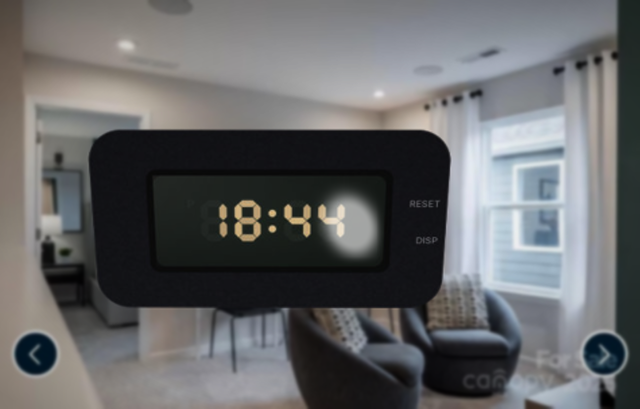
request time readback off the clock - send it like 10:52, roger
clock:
18:44
